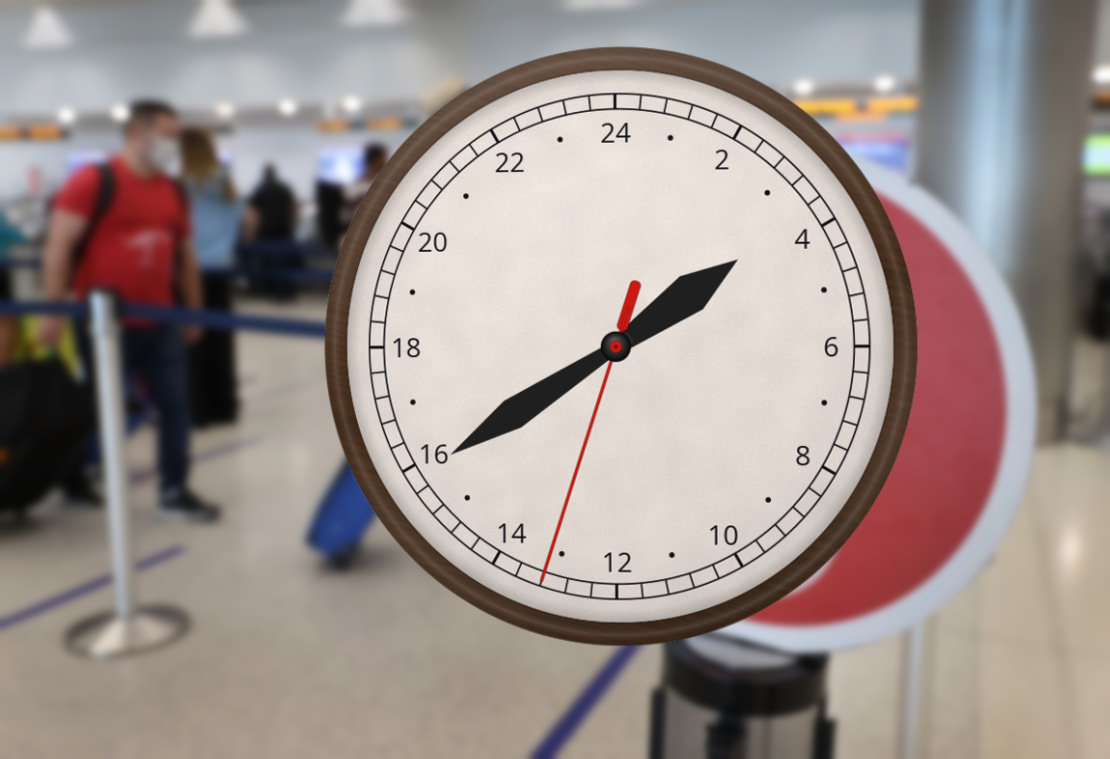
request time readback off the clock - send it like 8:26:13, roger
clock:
3:39:33
